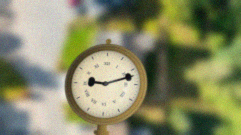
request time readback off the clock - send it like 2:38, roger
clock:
9:12
